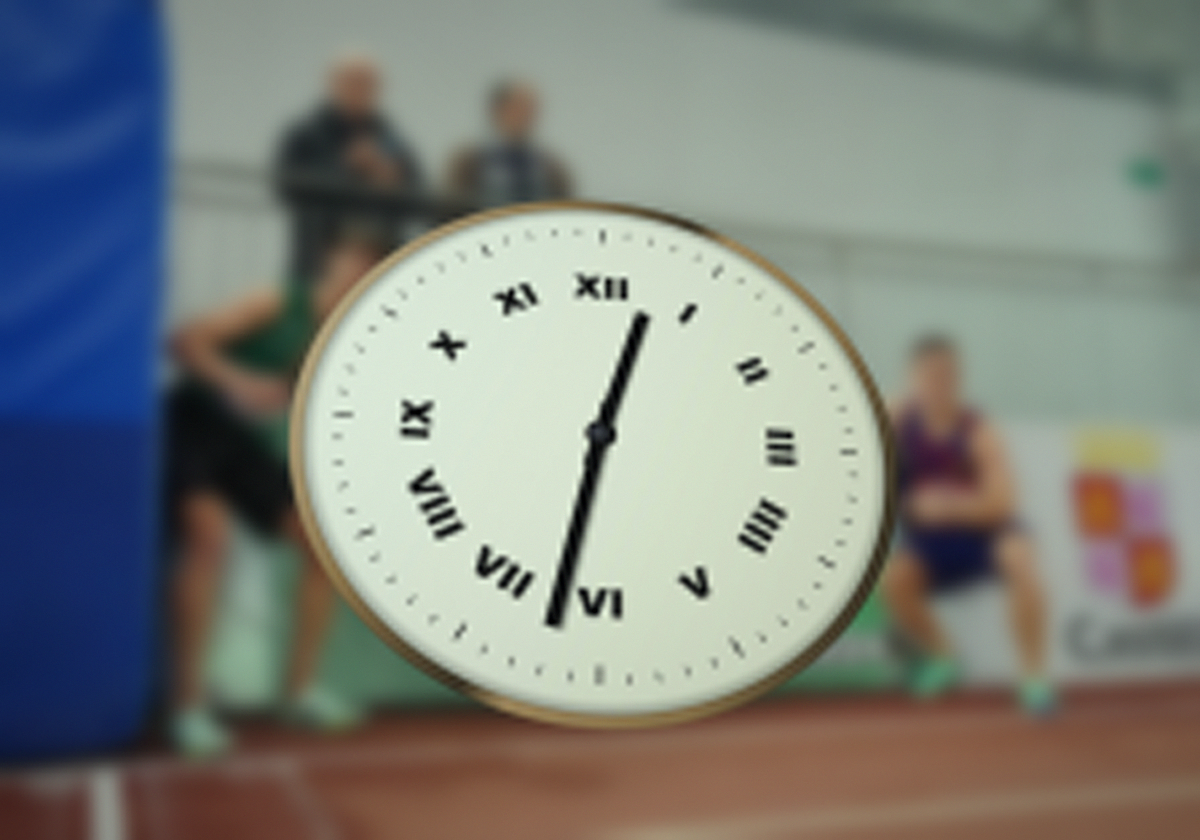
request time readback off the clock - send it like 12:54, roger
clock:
12:32
